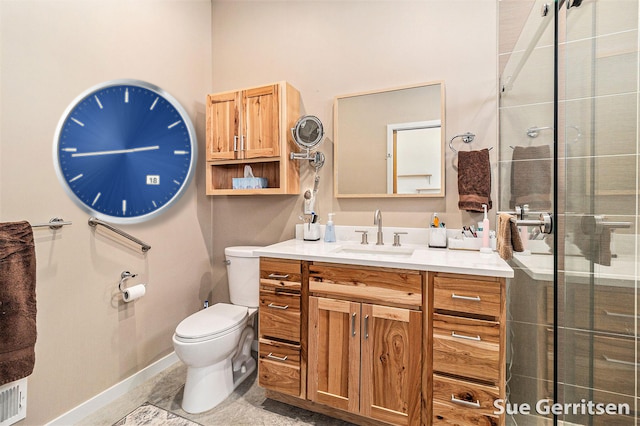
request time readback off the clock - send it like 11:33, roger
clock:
2:44
